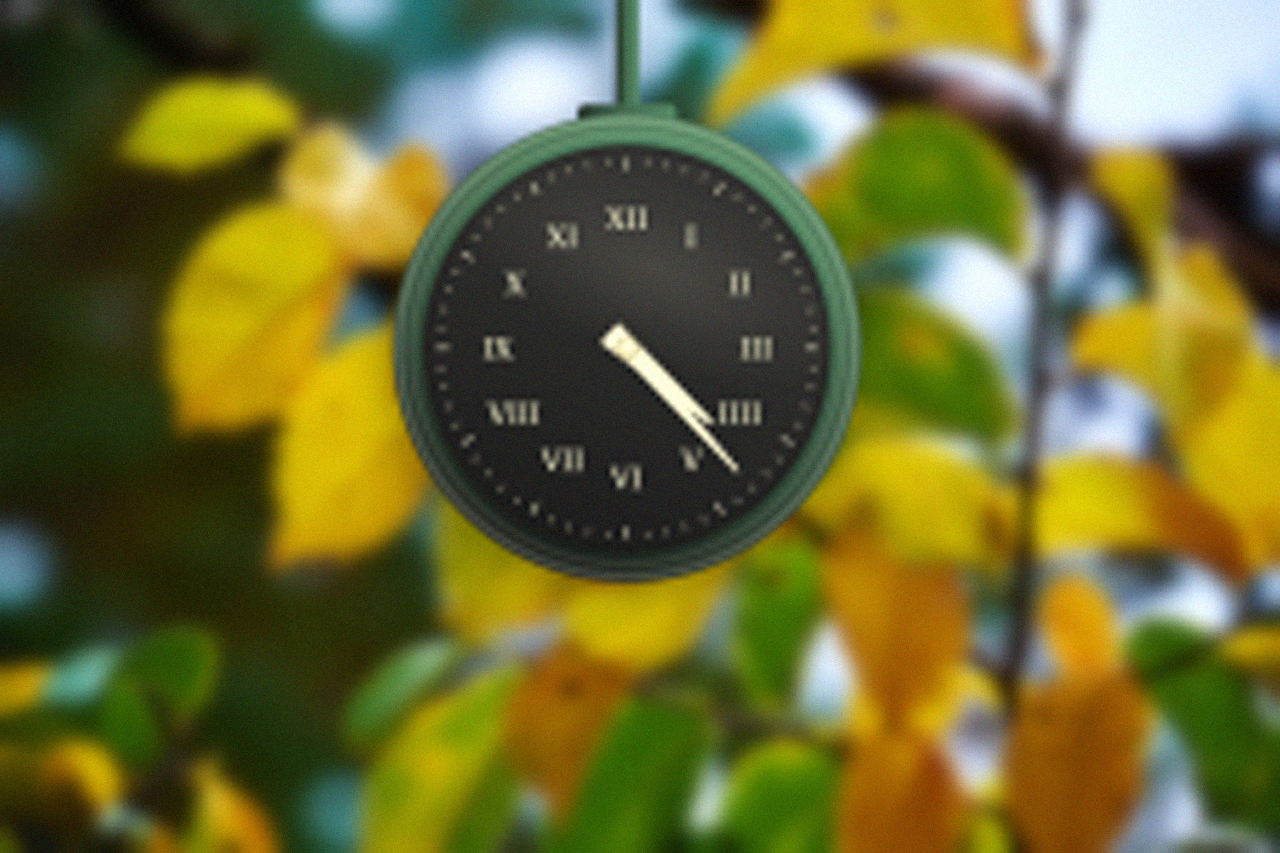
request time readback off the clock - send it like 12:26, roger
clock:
4:23
